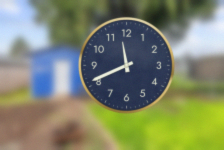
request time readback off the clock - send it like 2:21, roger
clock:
11:41
